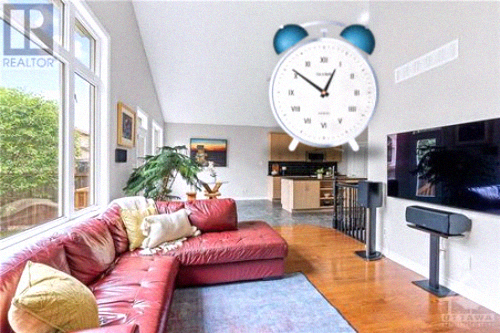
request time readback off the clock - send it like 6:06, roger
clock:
12:51
